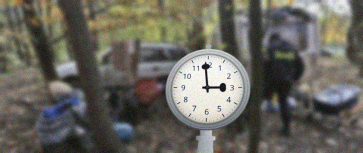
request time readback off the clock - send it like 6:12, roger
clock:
2:59
